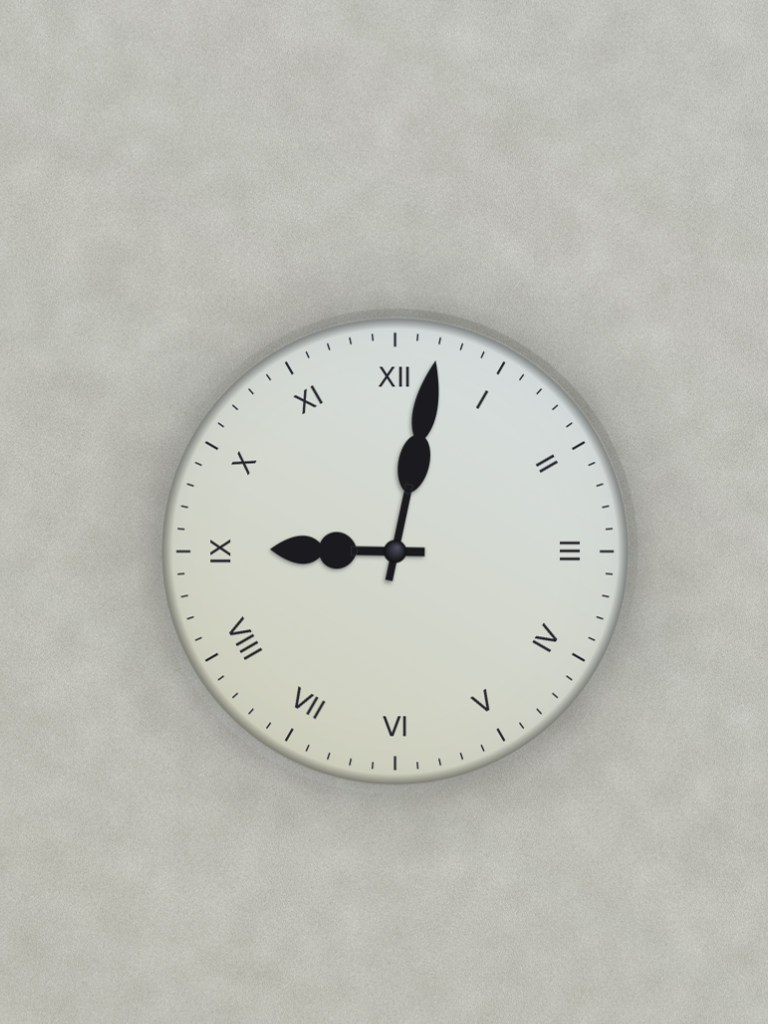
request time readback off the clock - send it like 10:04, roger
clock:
9:02
